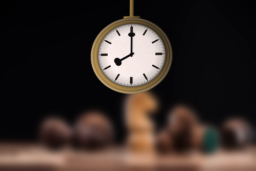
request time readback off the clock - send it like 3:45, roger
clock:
8:00
